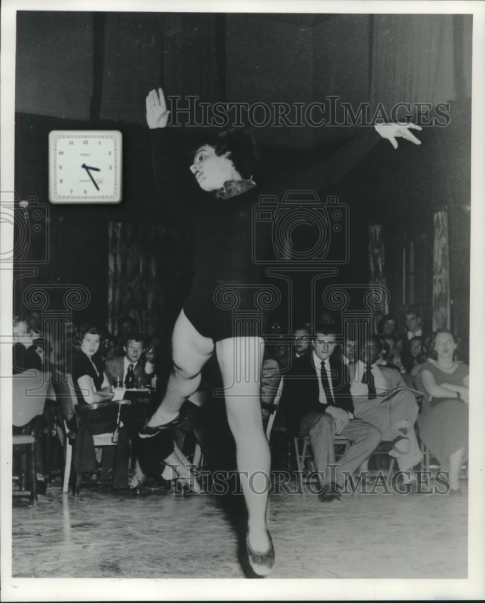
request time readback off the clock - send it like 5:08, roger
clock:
3:25
